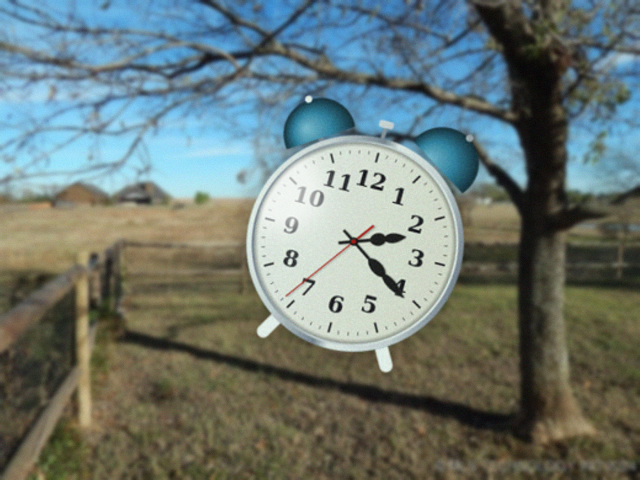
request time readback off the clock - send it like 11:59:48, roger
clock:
2:20:36
